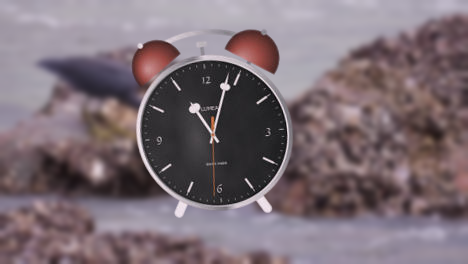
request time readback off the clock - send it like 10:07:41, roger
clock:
11:03:31
